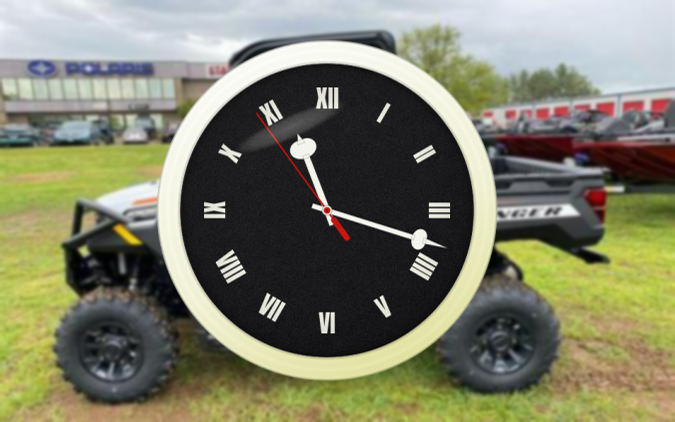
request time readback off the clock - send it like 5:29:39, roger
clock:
11:17:54
